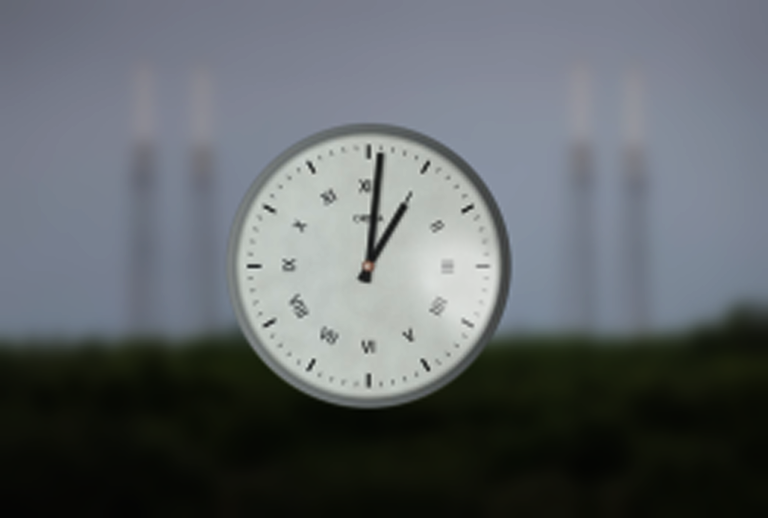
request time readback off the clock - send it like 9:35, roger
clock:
1:01
